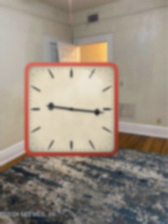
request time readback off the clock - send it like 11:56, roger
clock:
9:16
